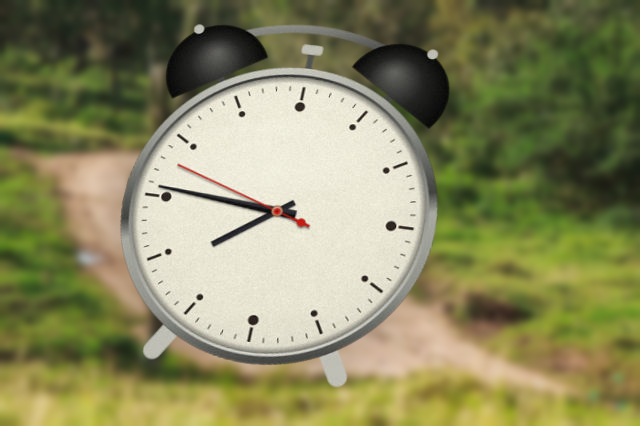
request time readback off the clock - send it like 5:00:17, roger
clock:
7:45:48
